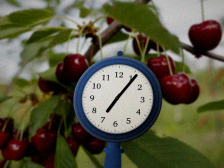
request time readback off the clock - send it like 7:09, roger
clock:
7:06
